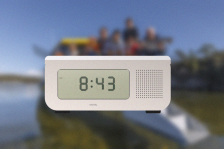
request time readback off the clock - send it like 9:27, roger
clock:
8:43
